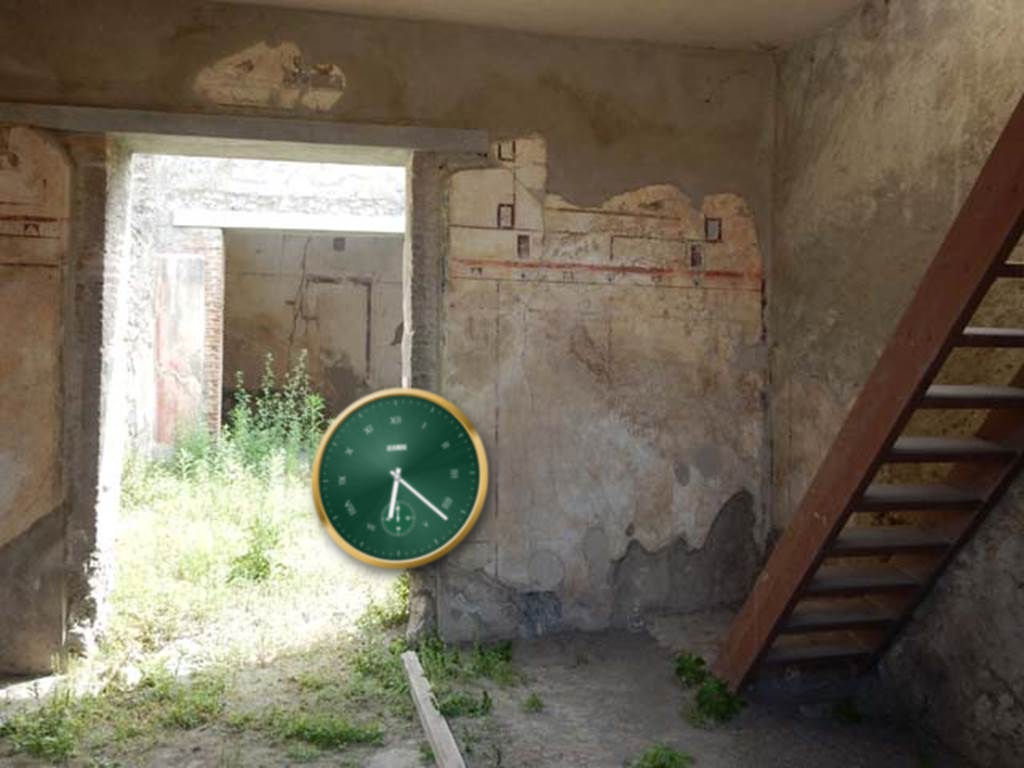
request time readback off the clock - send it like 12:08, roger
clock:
6:22
